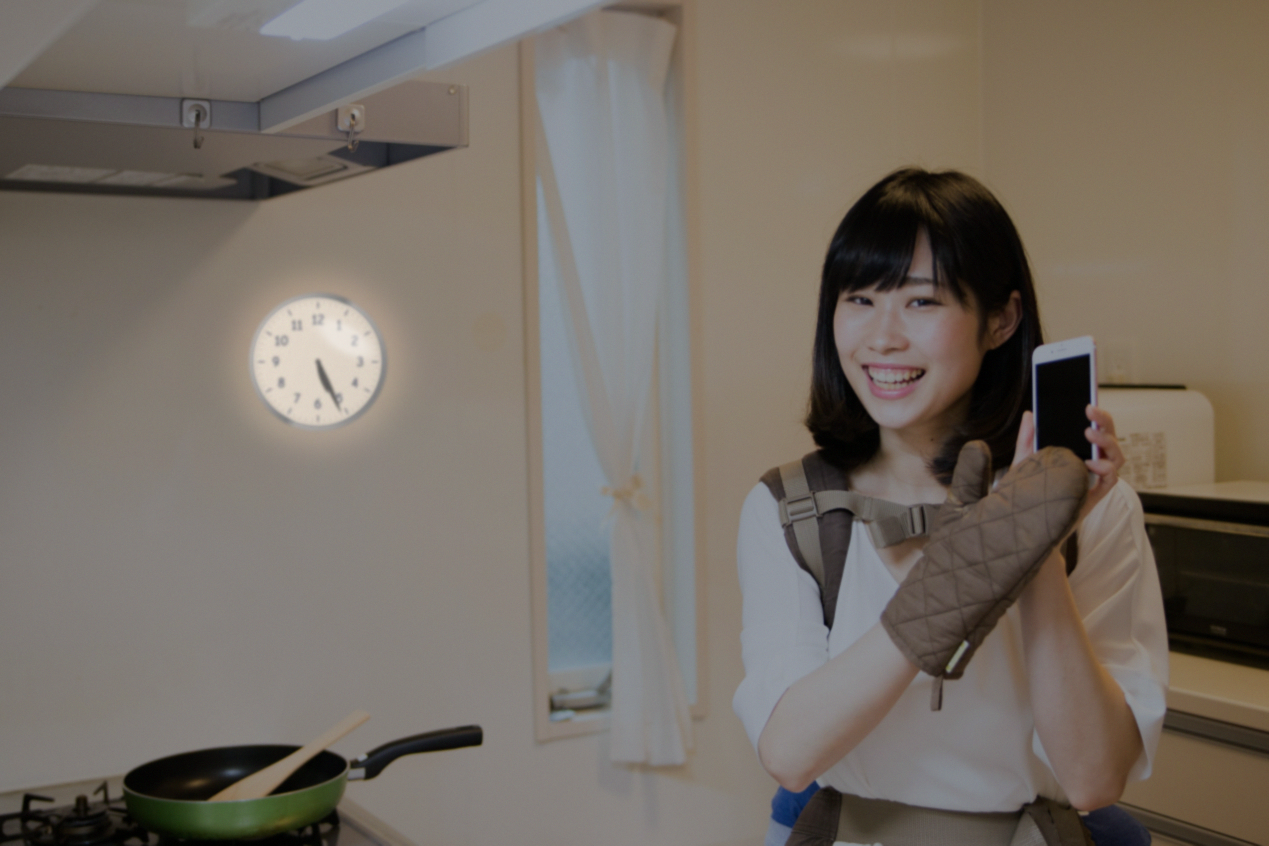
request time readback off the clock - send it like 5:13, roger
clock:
5:26
